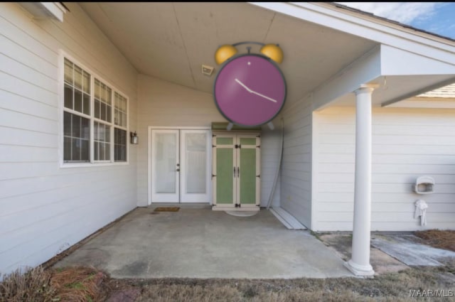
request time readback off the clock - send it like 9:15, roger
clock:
10:19
